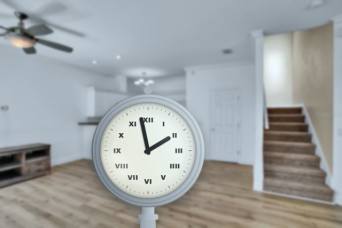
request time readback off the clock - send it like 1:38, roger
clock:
1:58
